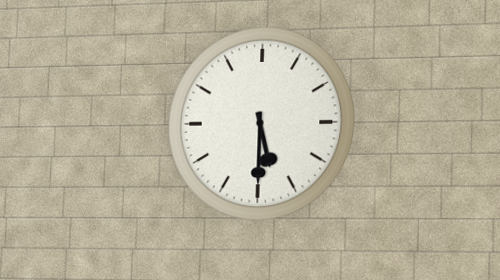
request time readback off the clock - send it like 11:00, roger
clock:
5:30
